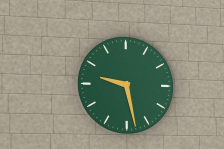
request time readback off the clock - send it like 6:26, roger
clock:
9:28
